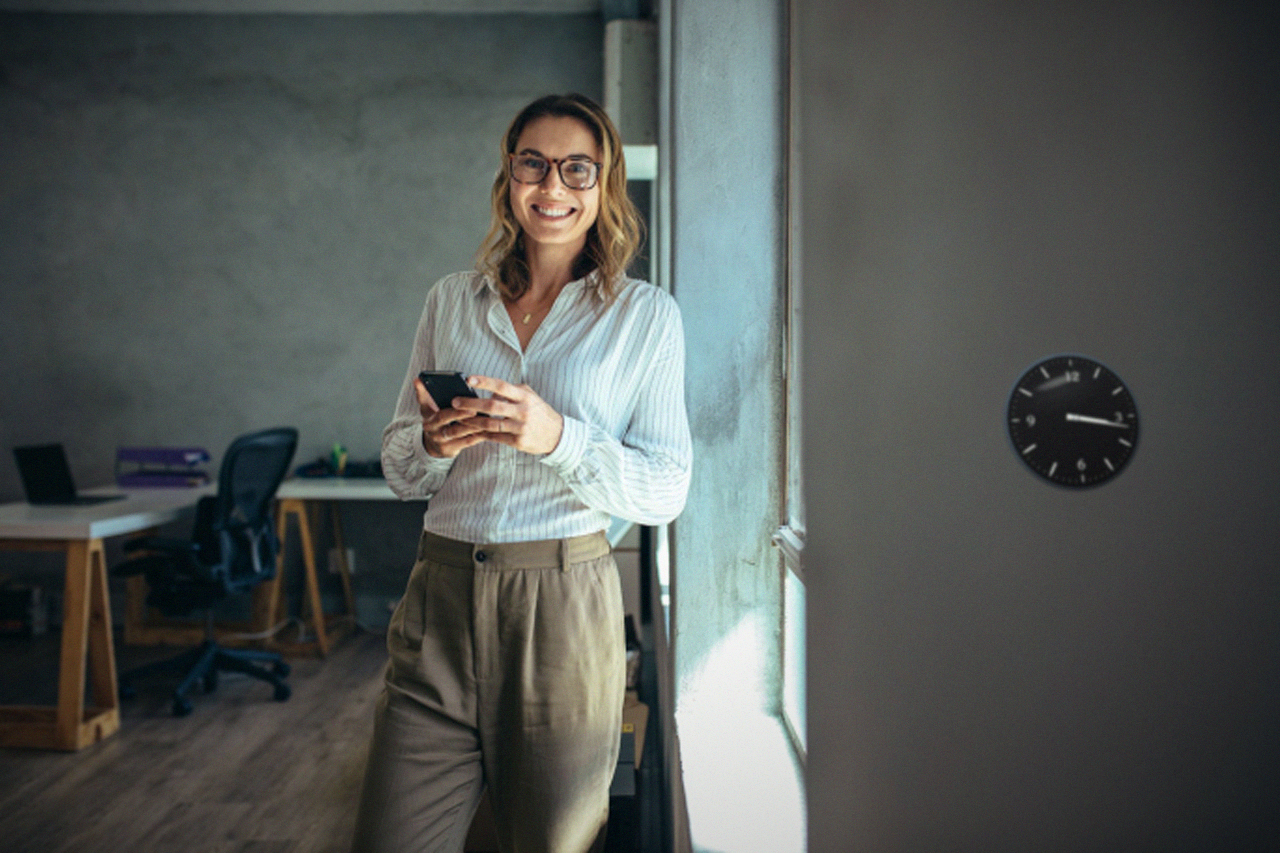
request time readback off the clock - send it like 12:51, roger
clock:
3:17
